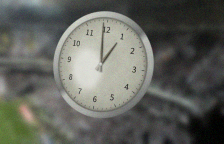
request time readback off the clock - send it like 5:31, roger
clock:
12:59
